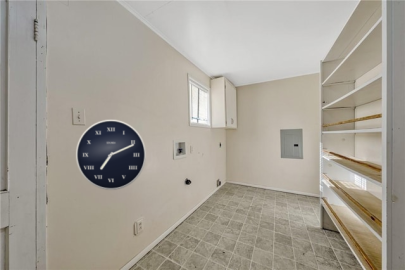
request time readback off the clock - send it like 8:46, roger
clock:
7:11
